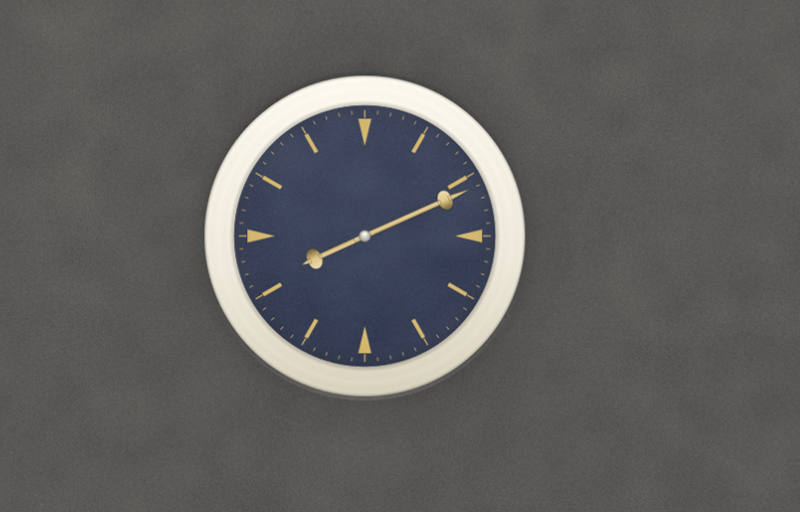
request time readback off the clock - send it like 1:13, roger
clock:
8:11
